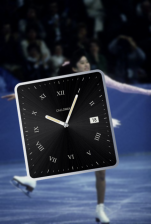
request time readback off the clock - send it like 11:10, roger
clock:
10:05
